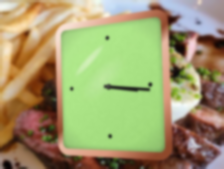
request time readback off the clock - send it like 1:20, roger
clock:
3:16
